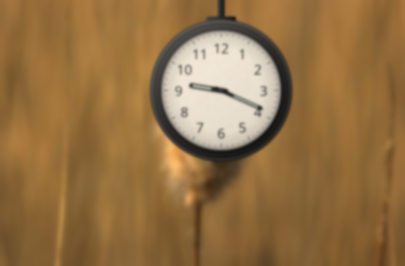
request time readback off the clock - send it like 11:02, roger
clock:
9:19
